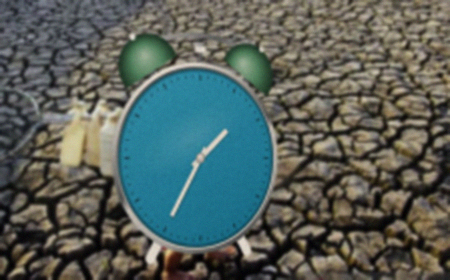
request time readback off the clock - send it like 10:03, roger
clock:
1:35
